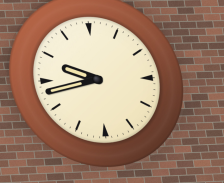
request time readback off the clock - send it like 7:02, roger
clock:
9:43
